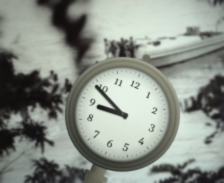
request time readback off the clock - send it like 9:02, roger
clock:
8:49
